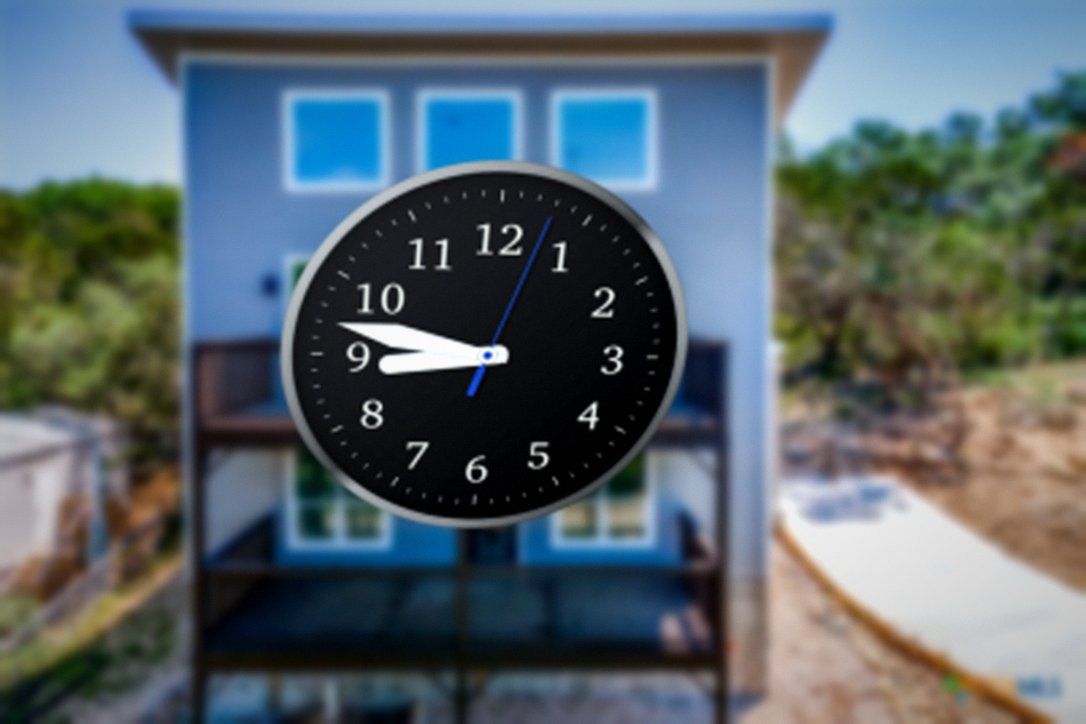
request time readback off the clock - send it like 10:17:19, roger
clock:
8:47:03
